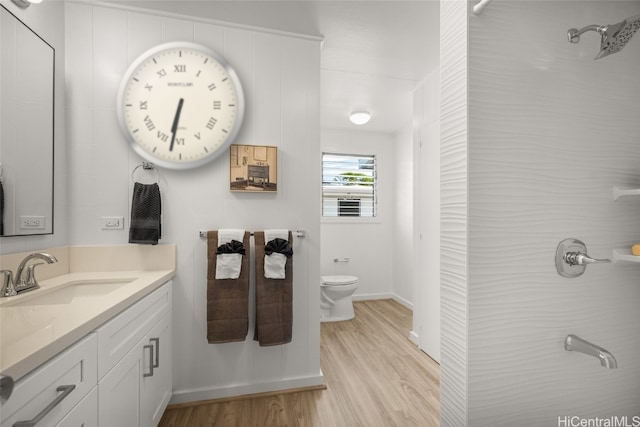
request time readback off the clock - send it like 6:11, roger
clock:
6:32
